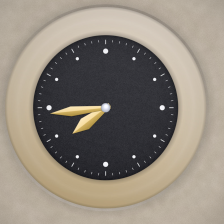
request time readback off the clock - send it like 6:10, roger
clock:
7:44
